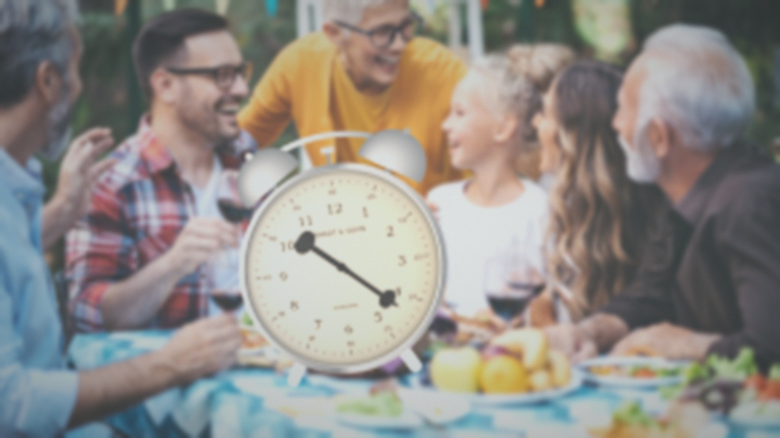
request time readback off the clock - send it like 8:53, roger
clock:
10:22
